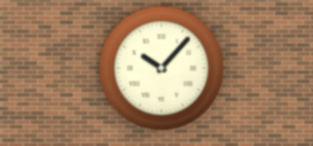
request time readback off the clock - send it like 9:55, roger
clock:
10:07
